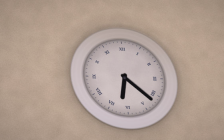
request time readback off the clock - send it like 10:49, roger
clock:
6:22
